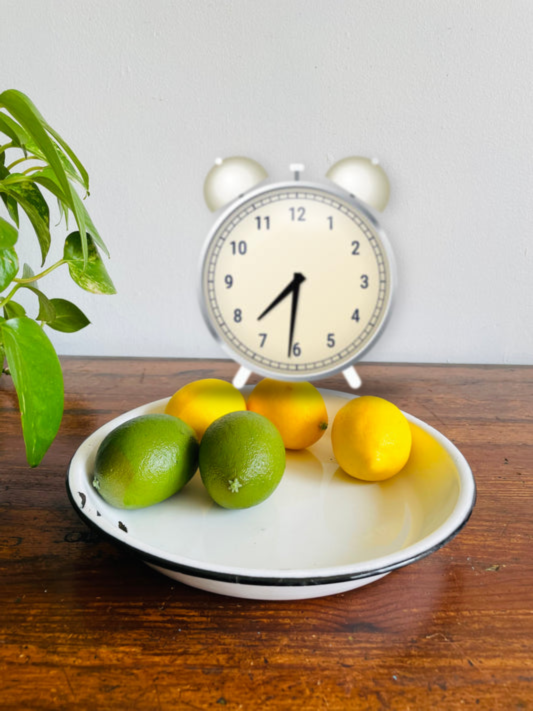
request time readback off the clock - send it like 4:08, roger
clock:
7:31
